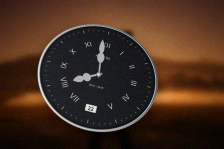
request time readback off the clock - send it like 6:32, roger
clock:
7:59
